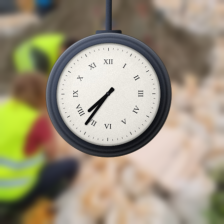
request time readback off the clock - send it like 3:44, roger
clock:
7:36
